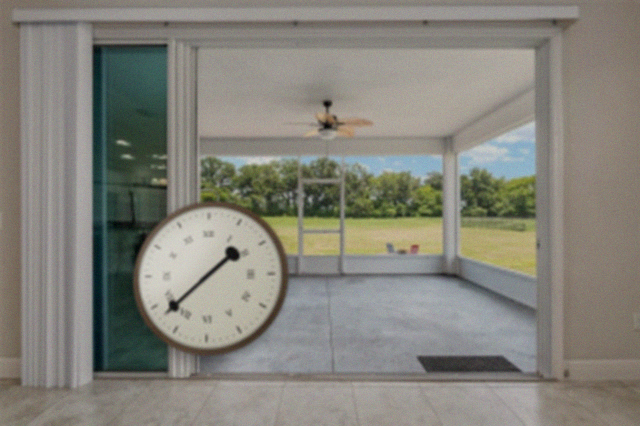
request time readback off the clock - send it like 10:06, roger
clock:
1:38
